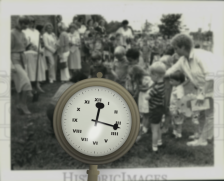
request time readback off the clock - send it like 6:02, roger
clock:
12:17
